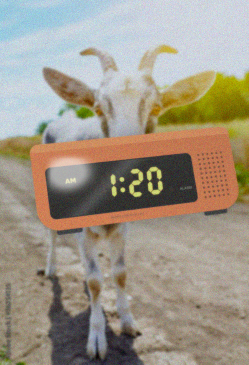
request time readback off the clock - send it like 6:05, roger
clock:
1:20
